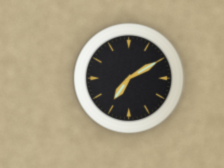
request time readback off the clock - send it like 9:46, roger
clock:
7:10
